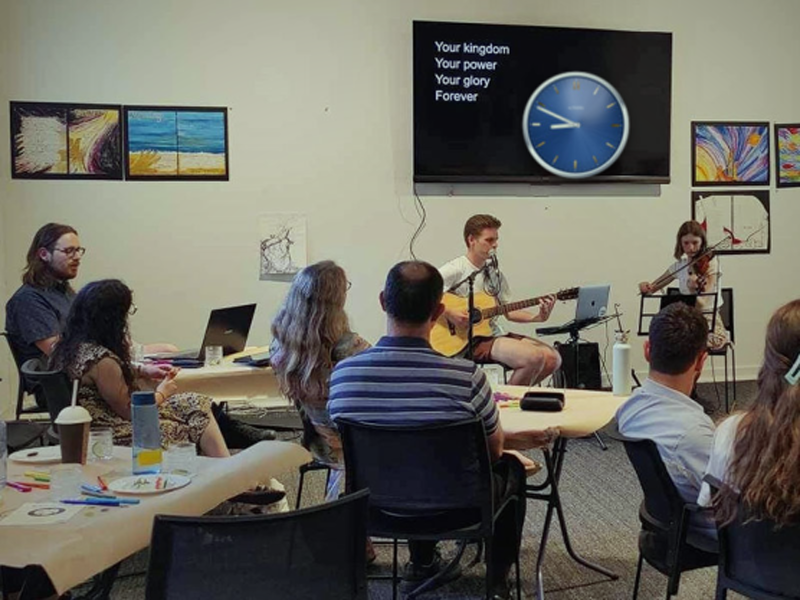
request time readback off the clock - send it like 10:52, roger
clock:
8:49
